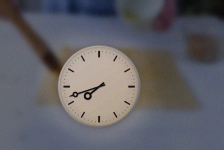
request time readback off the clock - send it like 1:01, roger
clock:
7:42
